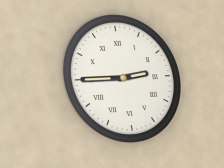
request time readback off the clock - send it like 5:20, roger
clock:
2:45
